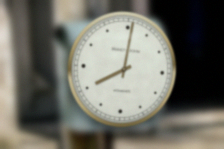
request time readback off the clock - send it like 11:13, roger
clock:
8:01
